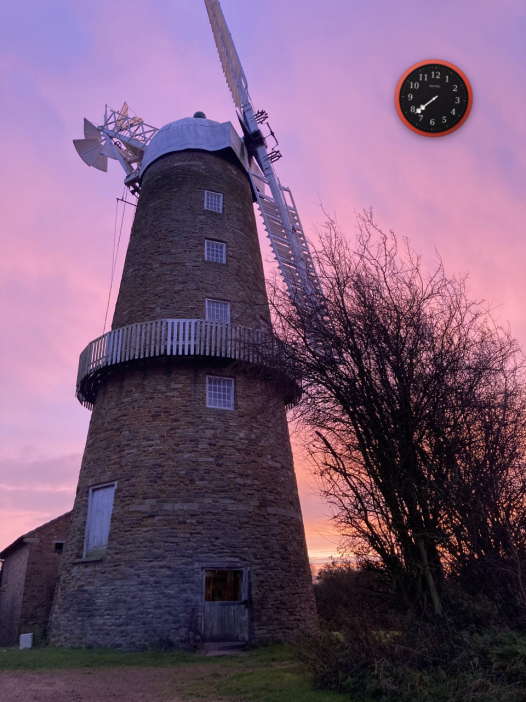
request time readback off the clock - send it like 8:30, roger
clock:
7:38
